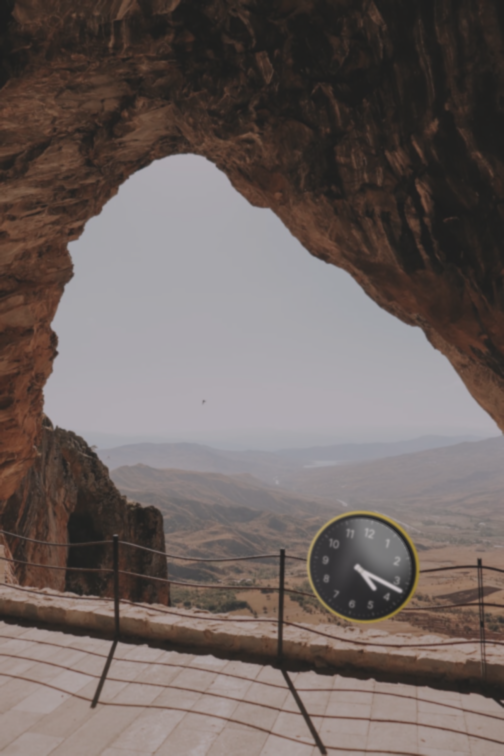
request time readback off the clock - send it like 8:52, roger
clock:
4:17
